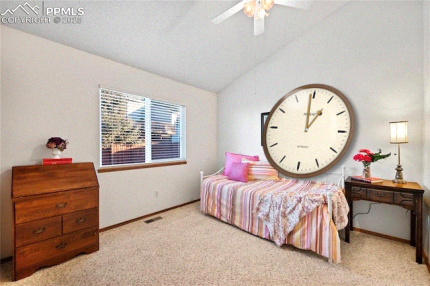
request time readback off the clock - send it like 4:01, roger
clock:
12:59
